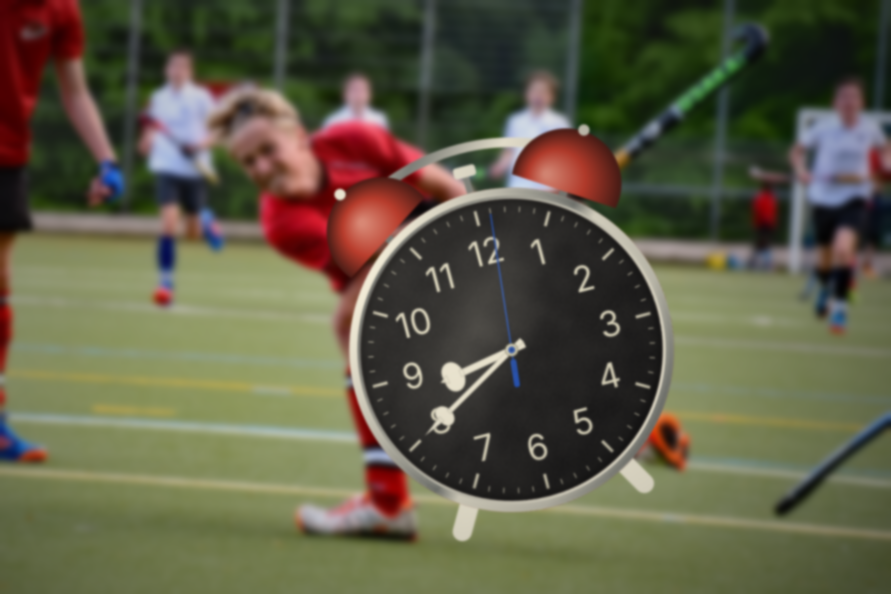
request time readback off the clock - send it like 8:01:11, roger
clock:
8:40:01
